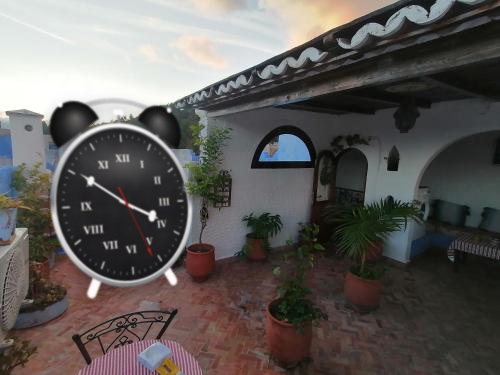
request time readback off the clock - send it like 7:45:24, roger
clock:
3:50:26
